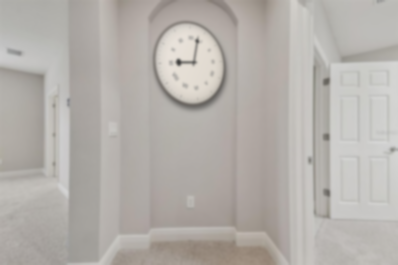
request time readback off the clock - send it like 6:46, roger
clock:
9:03
